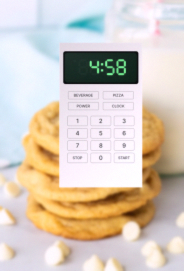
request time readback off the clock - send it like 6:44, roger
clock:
4:58
